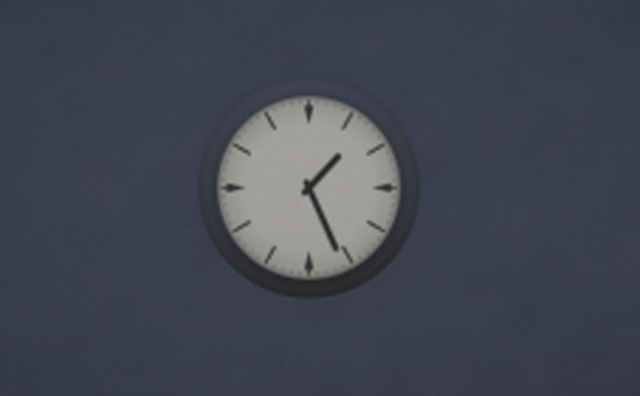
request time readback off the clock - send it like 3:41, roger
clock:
1:26
